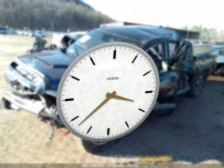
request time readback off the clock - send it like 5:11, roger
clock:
3:38
